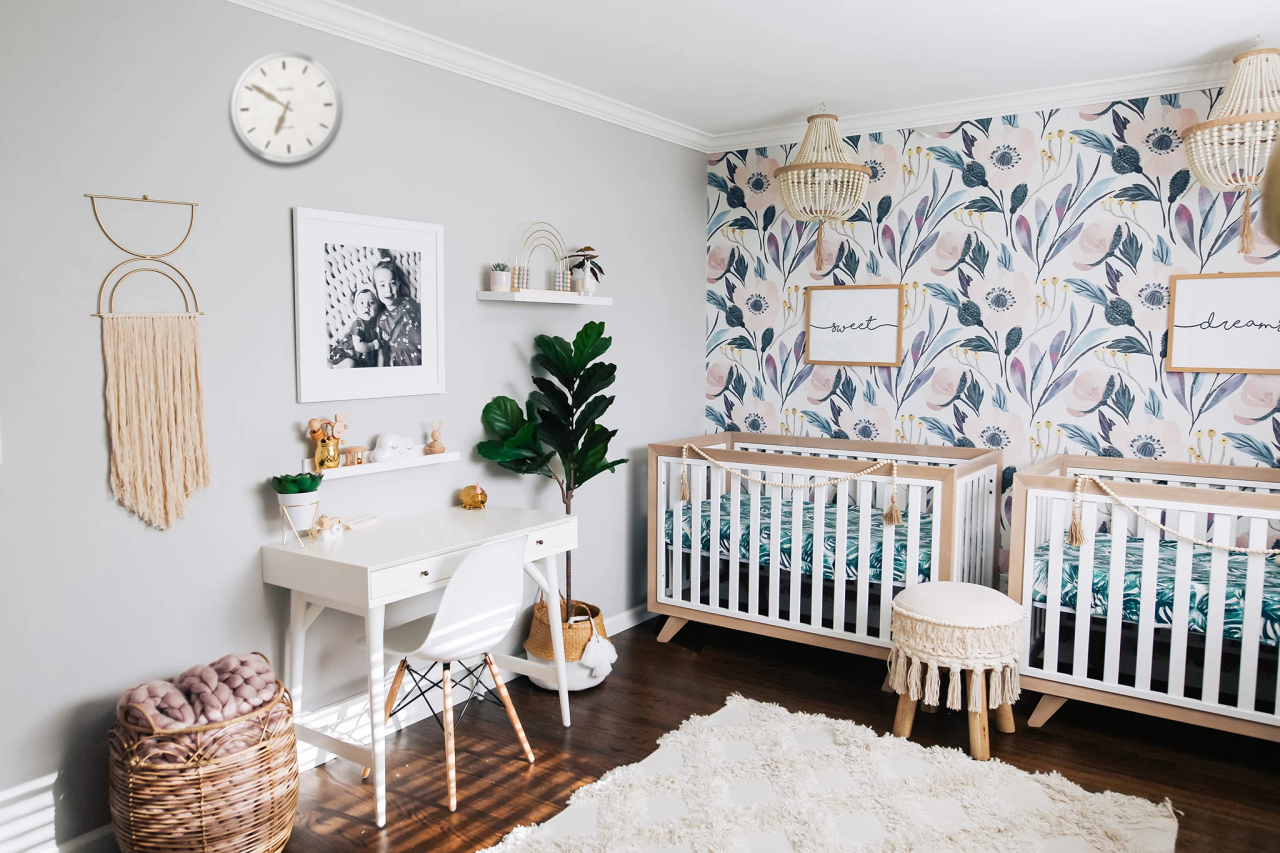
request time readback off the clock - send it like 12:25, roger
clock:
6:51
